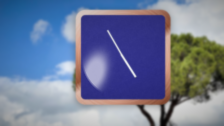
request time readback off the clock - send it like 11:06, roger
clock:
4:55
